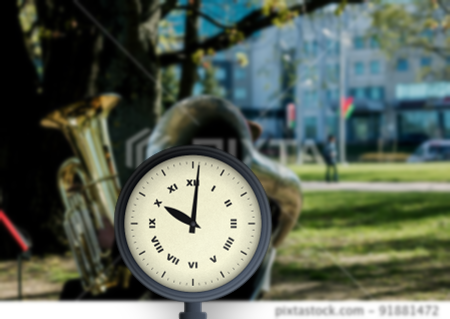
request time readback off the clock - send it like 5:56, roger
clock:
10:01
